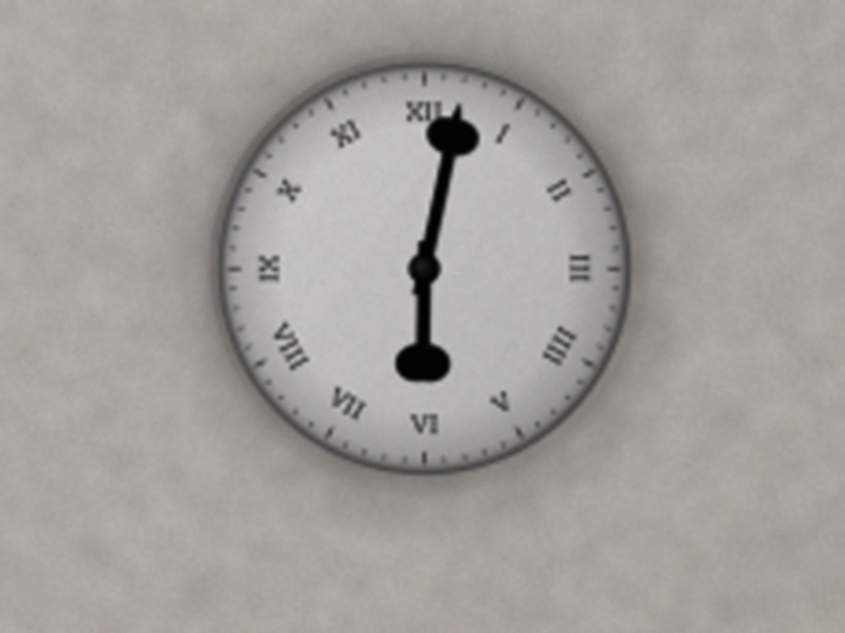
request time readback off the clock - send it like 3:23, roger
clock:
6:02
